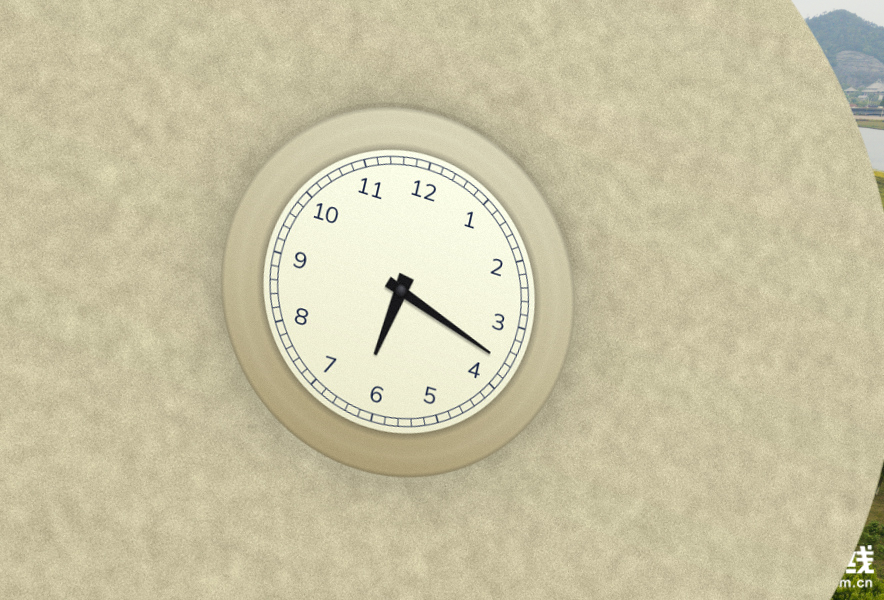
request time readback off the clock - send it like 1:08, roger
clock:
6:18
